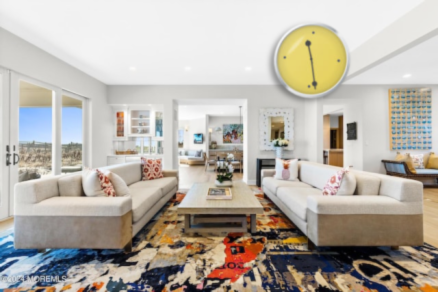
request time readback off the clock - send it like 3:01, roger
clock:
11:28
